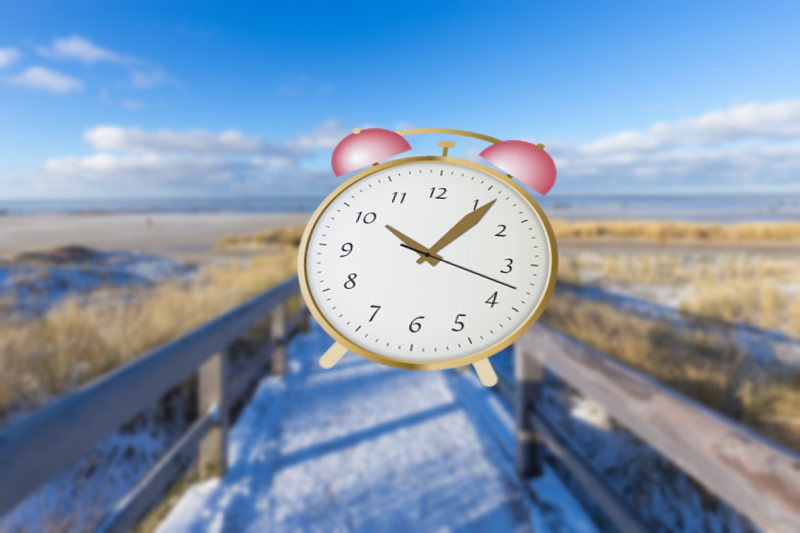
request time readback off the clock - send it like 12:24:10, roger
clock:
10:06:18
